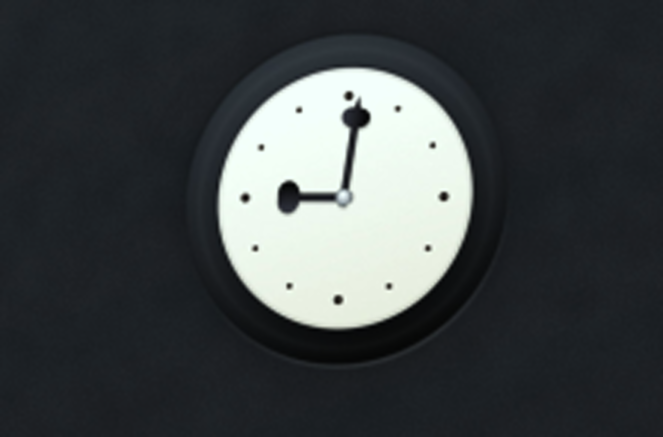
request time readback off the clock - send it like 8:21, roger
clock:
9:01
